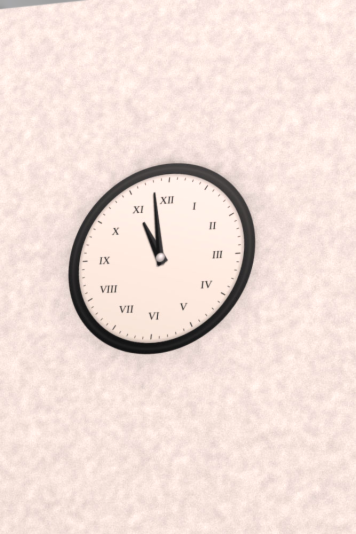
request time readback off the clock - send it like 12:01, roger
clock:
10:58
